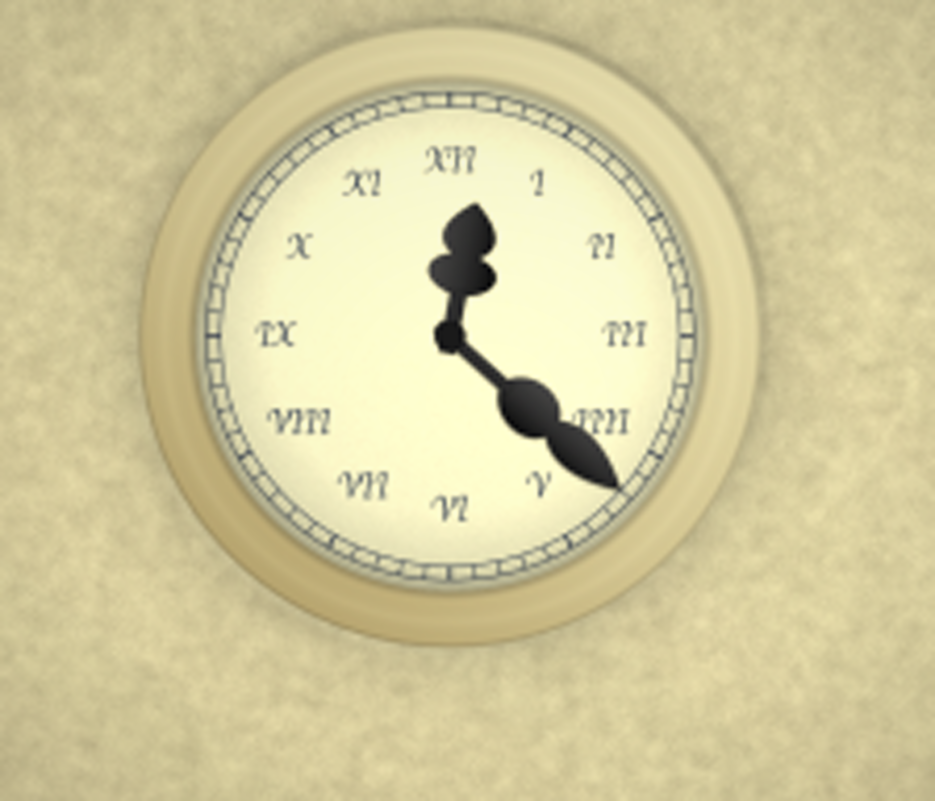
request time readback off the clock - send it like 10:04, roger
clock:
12:22
